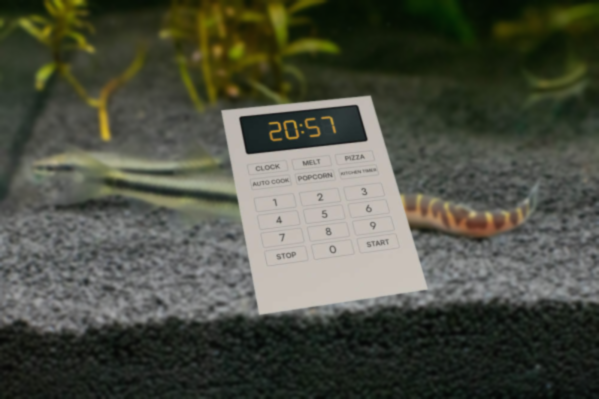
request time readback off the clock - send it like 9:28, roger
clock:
20:57
